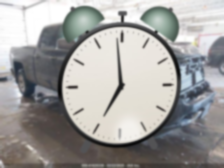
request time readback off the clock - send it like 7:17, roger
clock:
6:59
